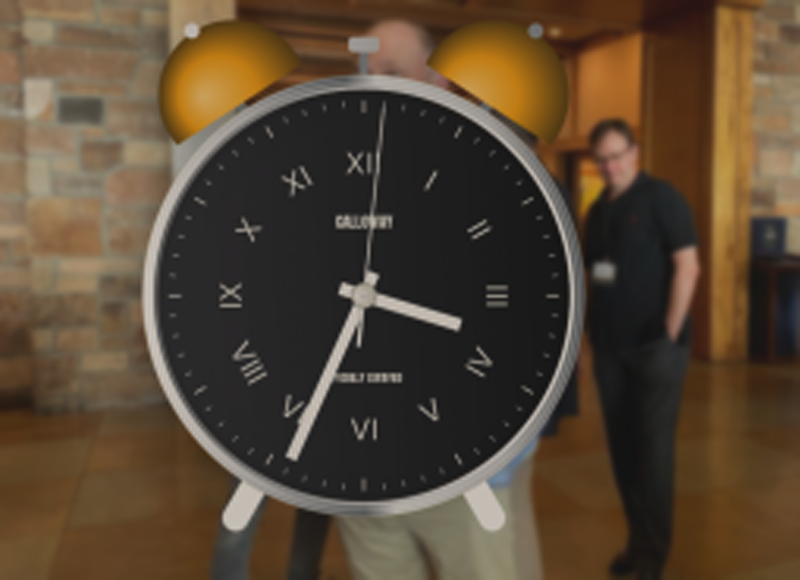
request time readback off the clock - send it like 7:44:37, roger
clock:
3:34:01
